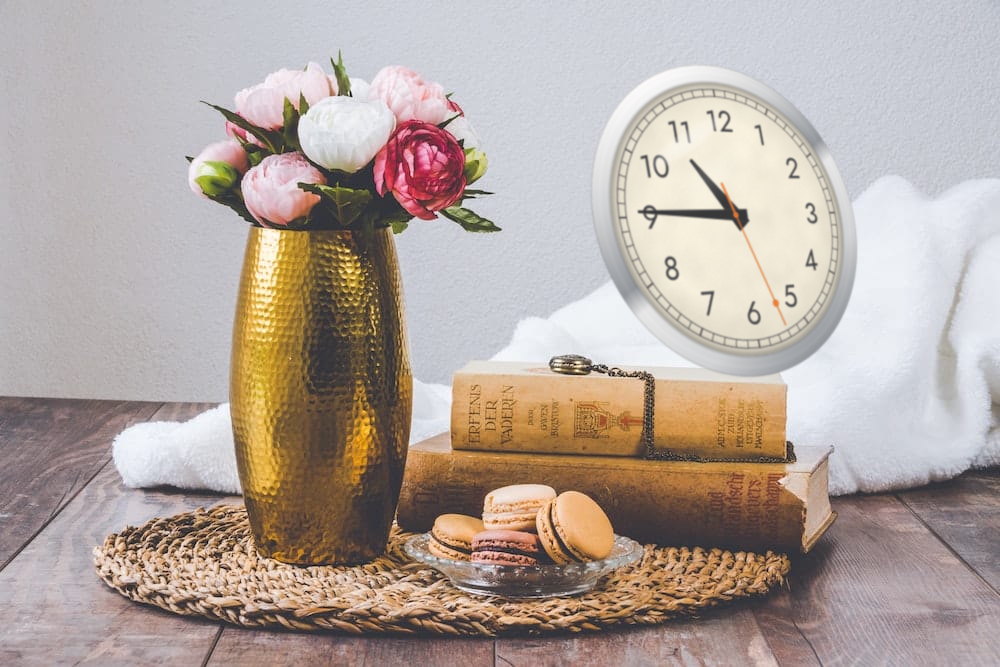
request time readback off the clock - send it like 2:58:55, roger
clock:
10:45:27
